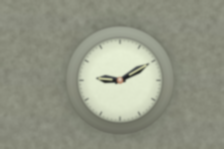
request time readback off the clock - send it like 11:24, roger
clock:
9:10
